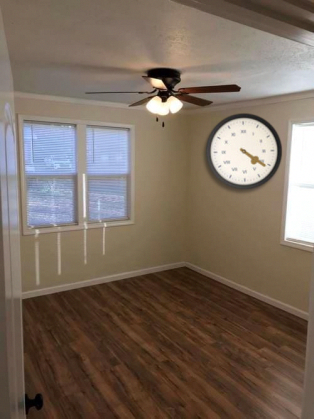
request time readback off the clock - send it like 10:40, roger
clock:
4:21
